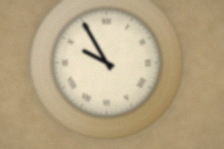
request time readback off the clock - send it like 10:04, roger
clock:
9:55
